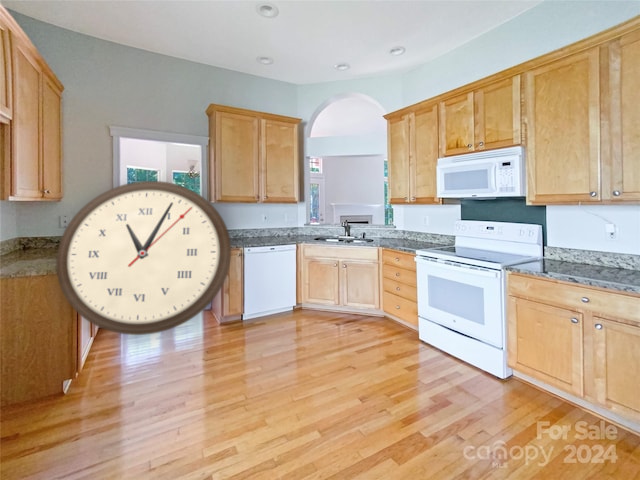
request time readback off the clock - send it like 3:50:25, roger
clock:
11:04:07
